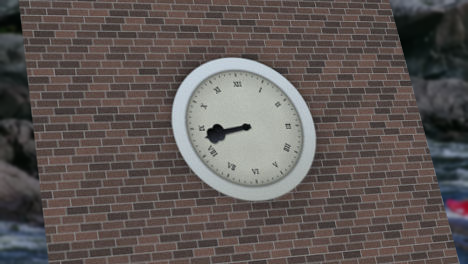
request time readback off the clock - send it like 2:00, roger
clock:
8:43
